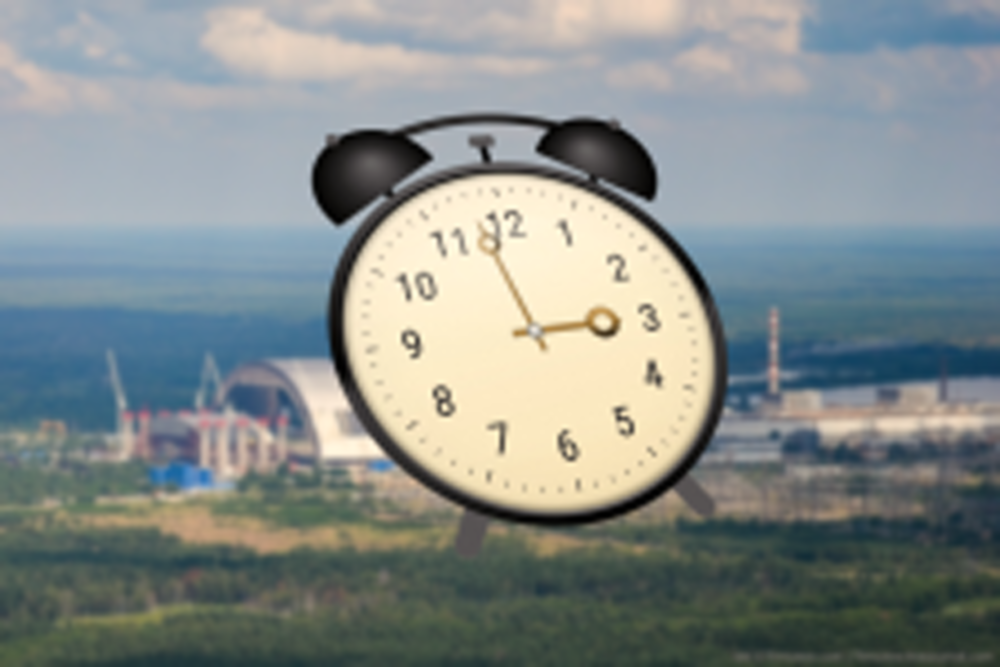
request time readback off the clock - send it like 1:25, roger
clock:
2:58
